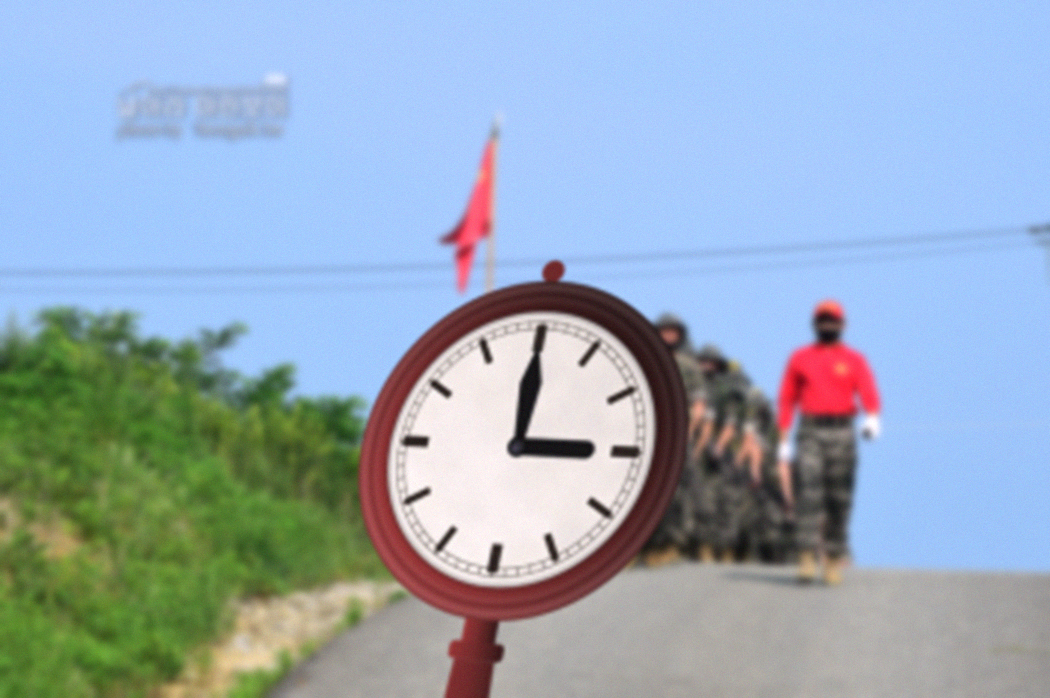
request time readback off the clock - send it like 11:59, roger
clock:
3:00
